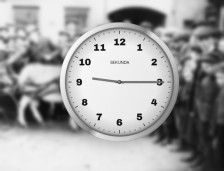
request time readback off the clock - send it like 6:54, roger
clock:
9:15
